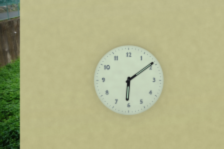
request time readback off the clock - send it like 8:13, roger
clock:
6:09
